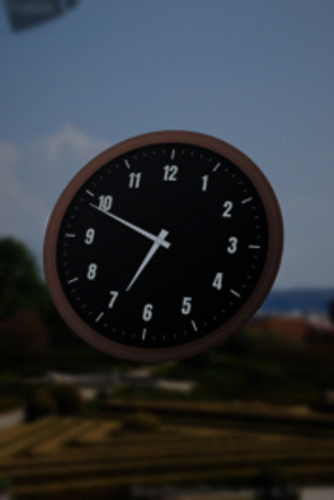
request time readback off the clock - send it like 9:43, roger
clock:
6:49
